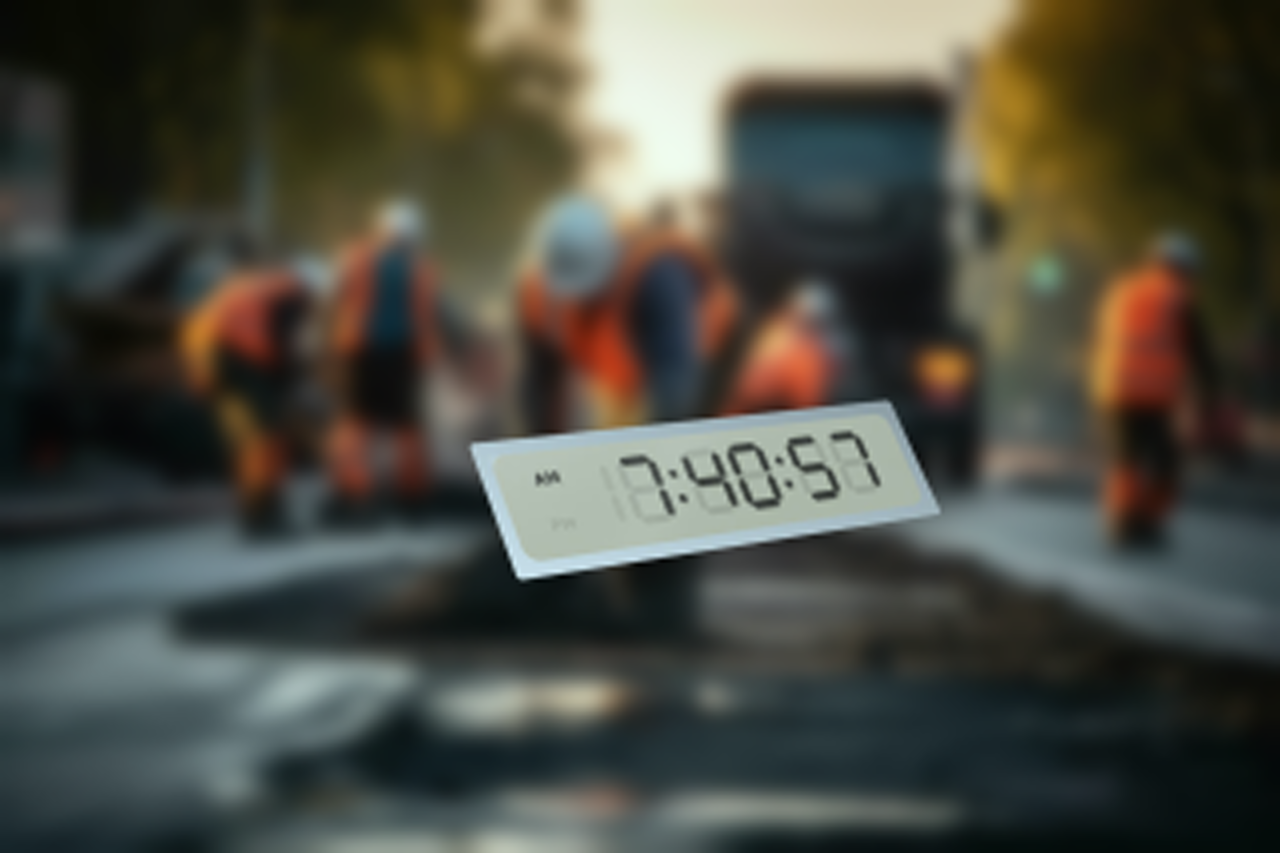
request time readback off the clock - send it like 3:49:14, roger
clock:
7:40:57
